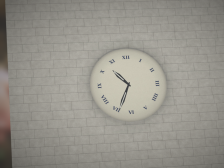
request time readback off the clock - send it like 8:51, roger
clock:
10:34
